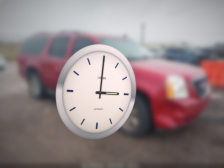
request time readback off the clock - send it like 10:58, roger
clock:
3:00
